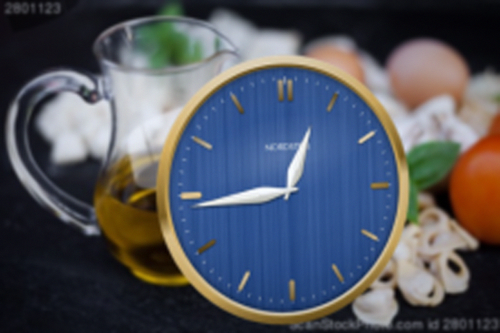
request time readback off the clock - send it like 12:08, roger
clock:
12:44
